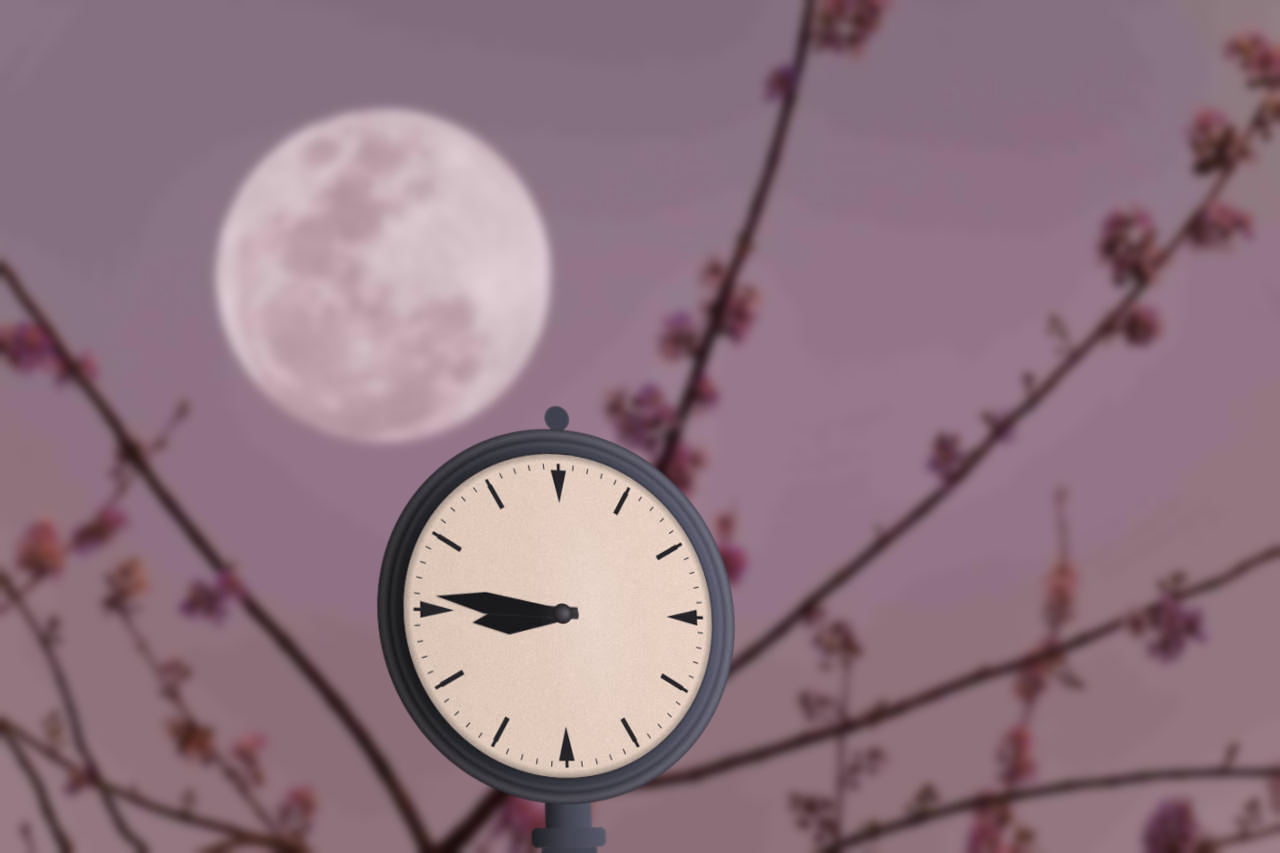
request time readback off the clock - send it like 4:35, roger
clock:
8:46
